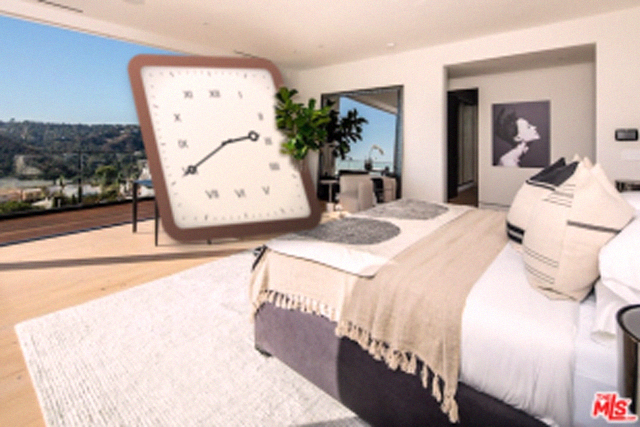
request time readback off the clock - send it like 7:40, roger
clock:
2:40
